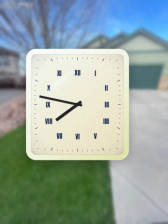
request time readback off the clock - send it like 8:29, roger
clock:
7:47
